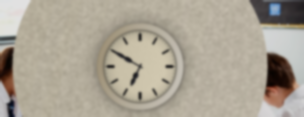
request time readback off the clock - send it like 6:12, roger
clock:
6:50
